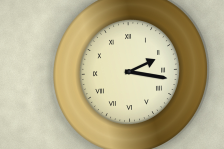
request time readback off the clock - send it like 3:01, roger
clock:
2:17
